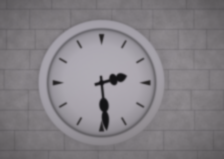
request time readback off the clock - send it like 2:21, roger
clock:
2:29
